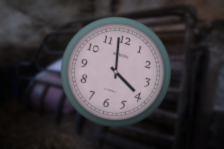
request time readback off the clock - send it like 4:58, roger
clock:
3:58
